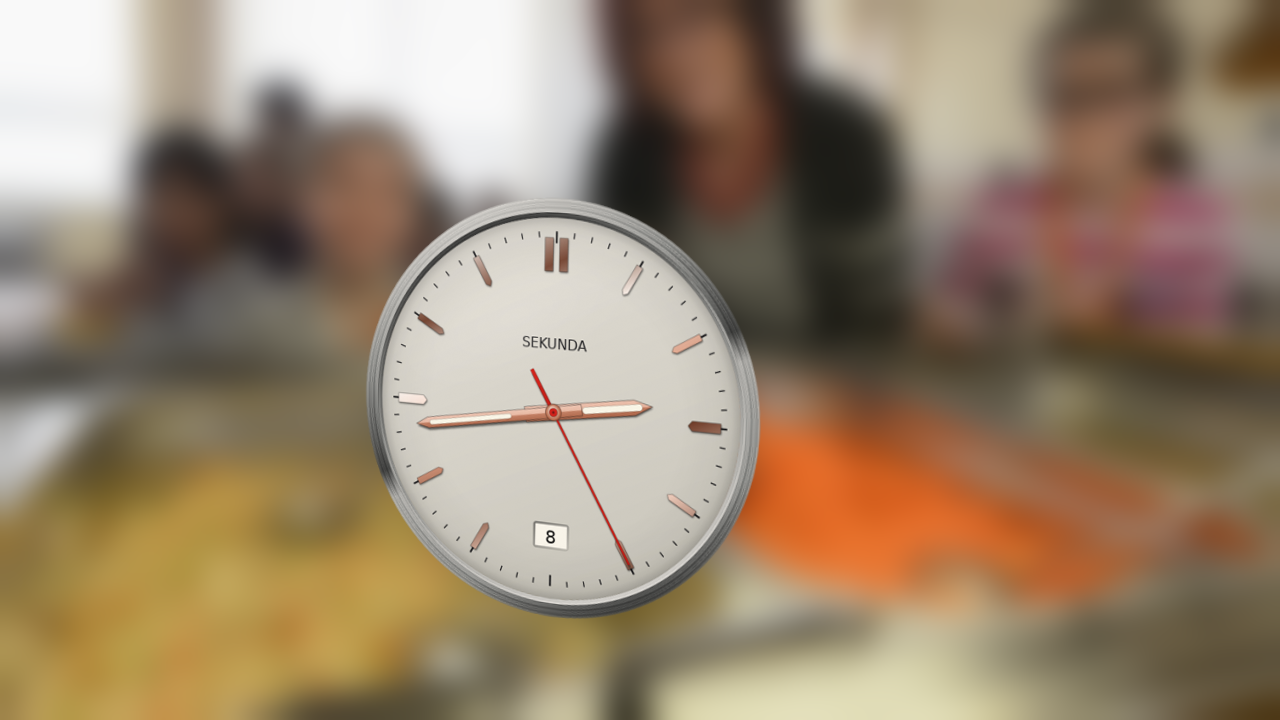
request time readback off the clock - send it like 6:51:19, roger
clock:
2:43:25
